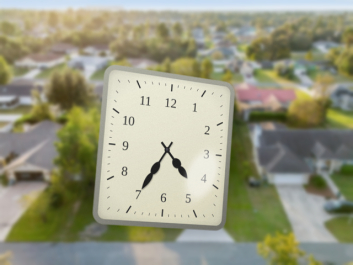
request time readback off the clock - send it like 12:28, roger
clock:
4:35
